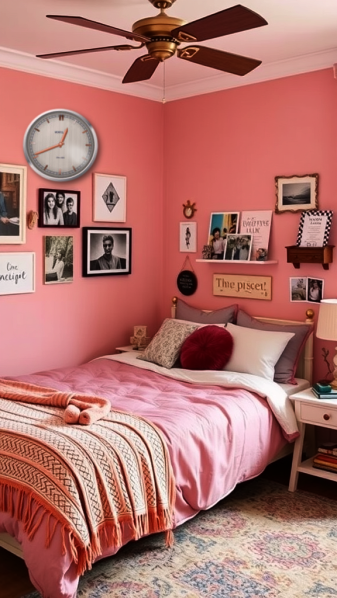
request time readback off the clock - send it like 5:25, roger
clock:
12:41
